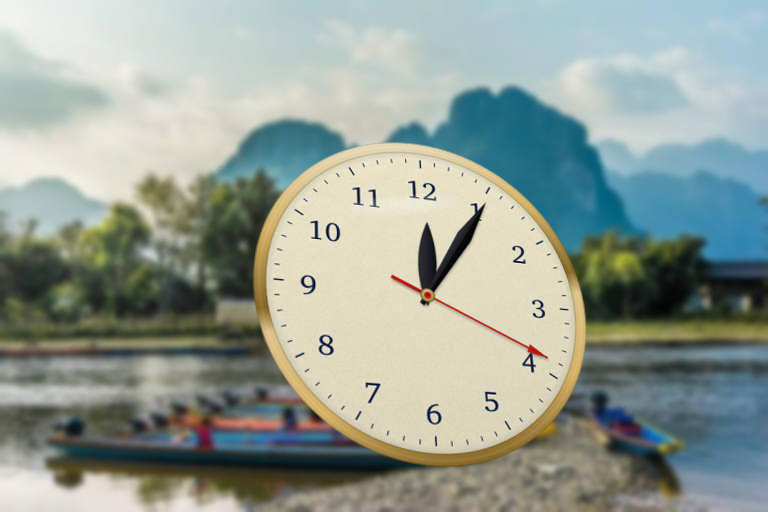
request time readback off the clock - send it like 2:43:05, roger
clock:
12:05:19
